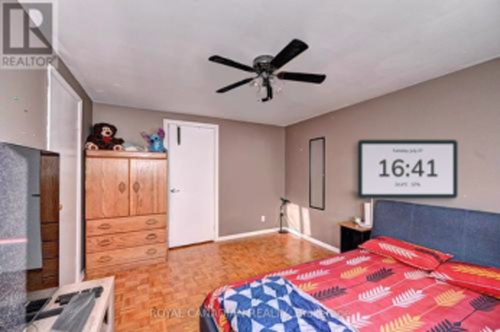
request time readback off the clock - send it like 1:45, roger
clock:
16:41
